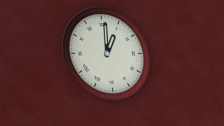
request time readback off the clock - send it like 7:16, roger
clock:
1:01
